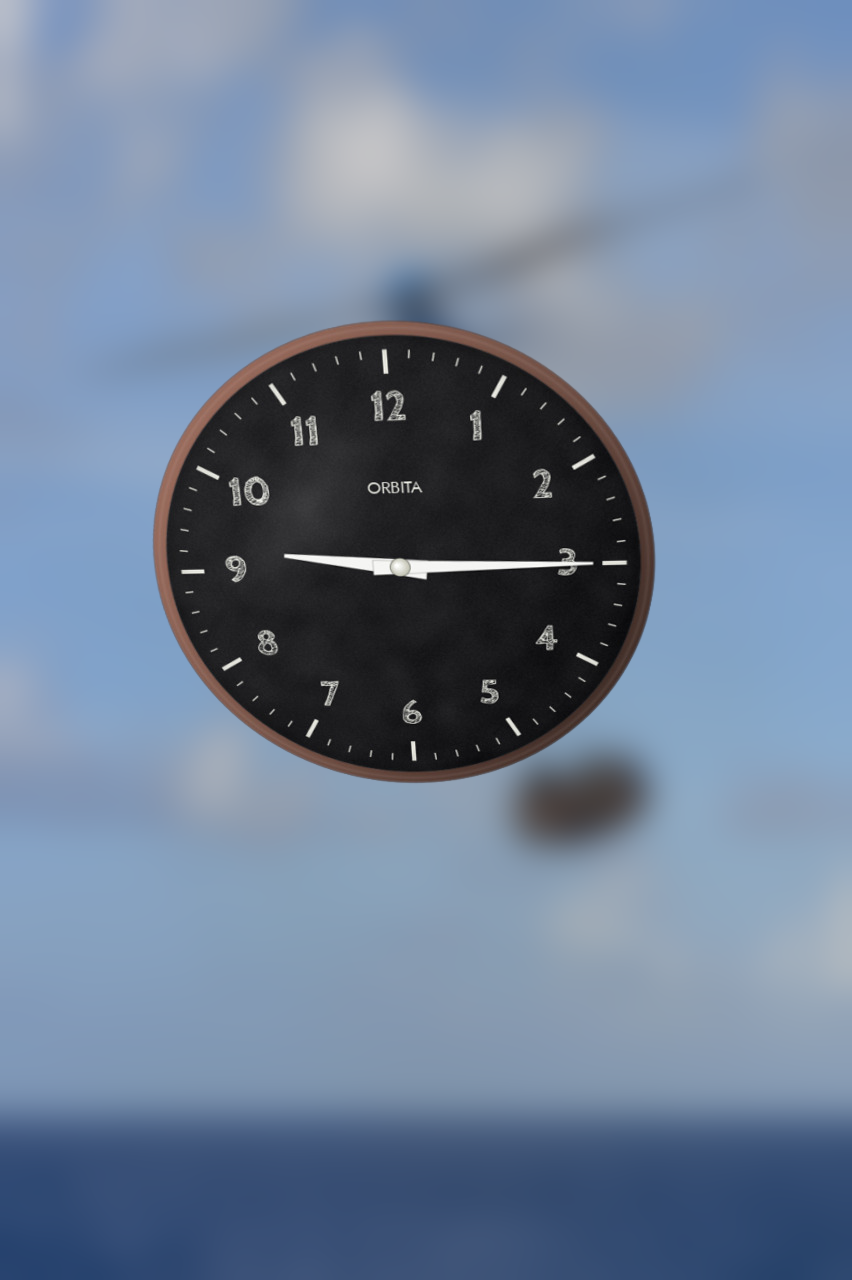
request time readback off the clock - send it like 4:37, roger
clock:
9:15
